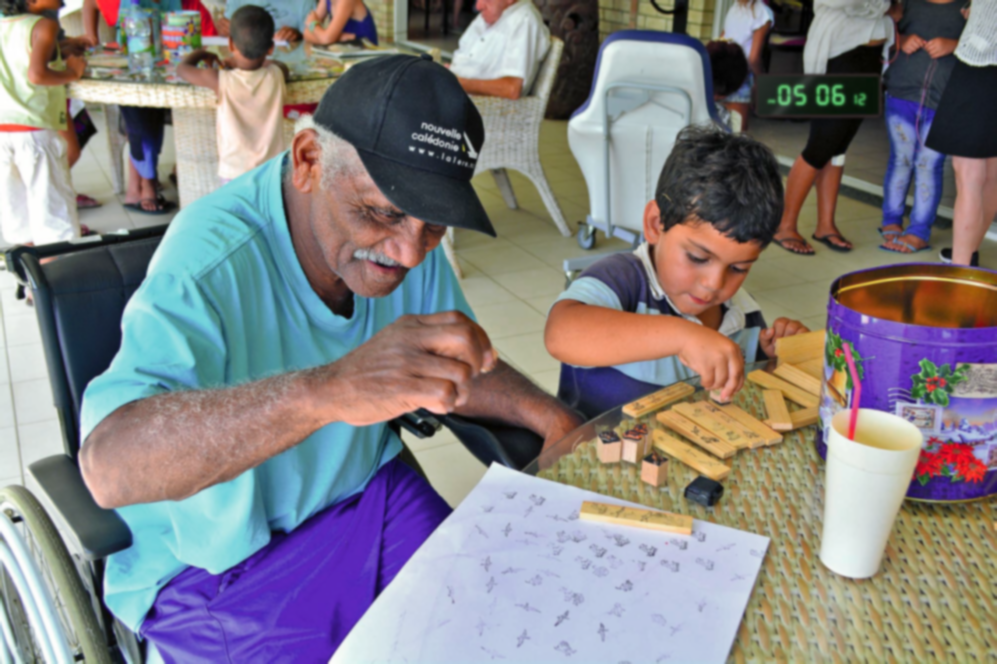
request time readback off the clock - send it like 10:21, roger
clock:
5:06
